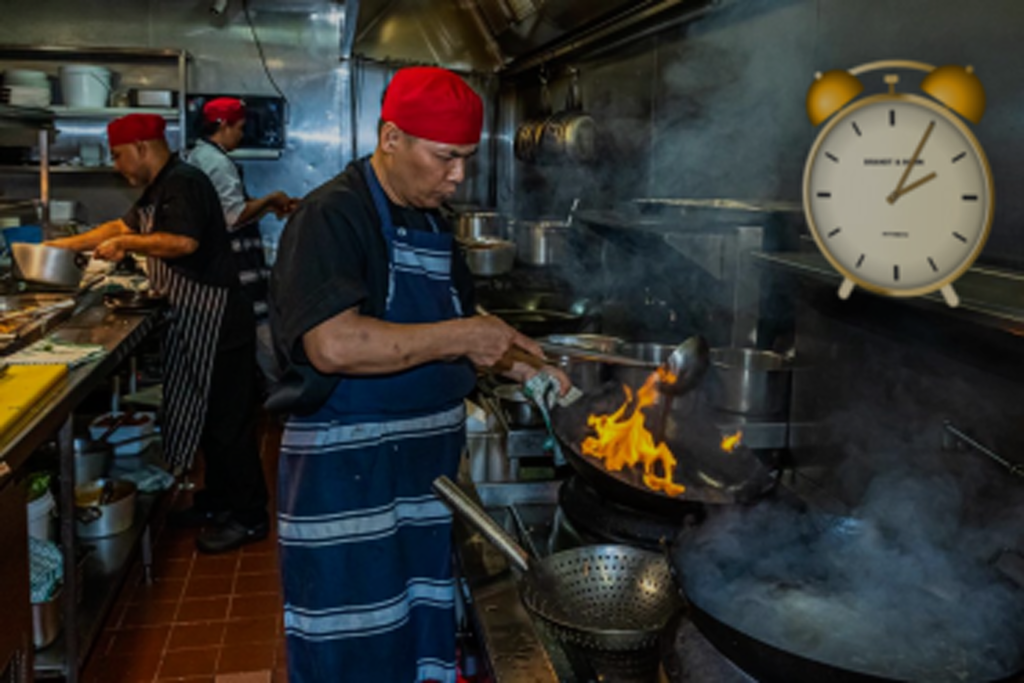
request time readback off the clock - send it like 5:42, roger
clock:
2:05
